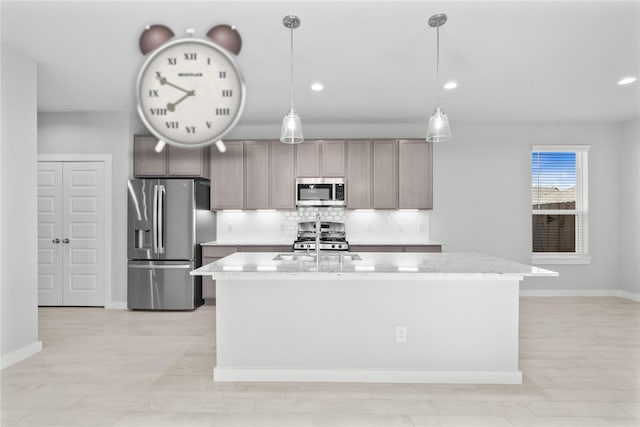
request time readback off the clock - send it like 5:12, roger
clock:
7:49
